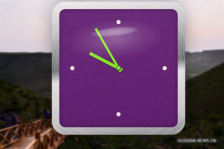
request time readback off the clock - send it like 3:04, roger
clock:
9:55
